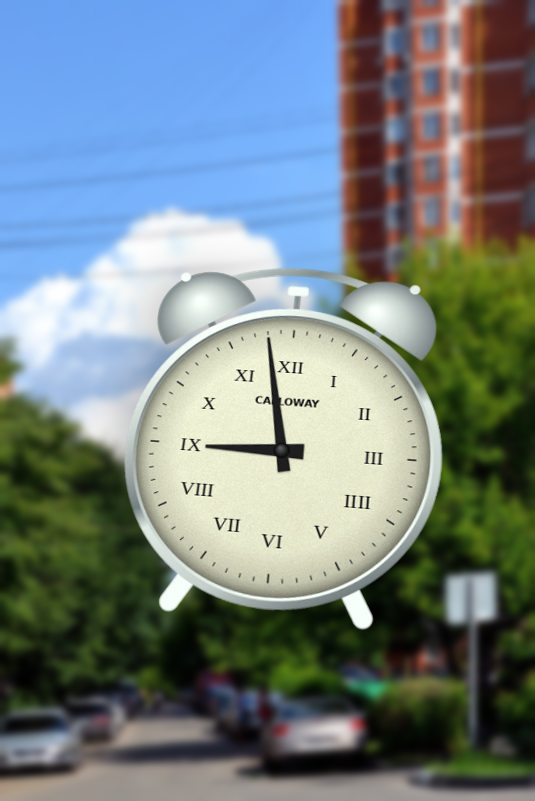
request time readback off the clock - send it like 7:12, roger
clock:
8:58
